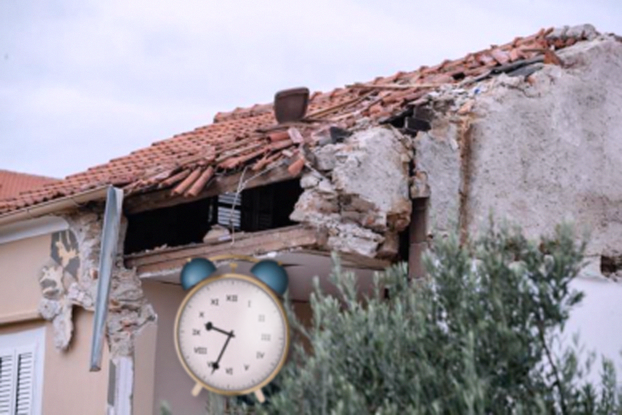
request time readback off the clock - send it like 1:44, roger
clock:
9:34
